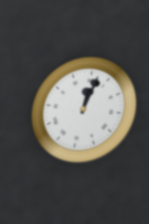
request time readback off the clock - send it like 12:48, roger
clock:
12:02
